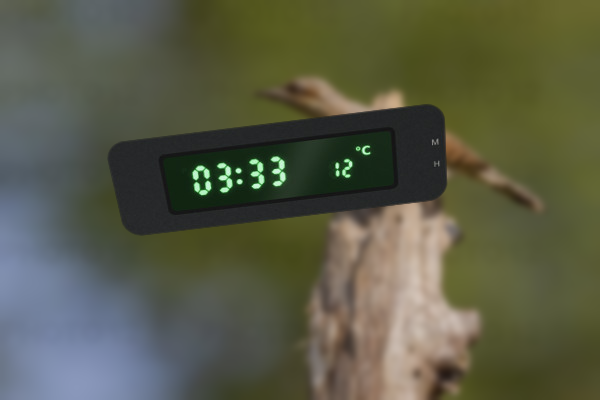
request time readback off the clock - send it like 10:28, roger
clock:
3:33
